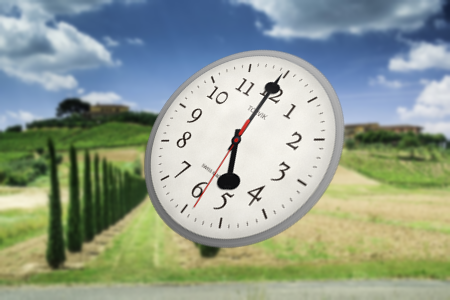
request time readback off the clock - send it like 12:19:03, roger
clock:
4:59:29
